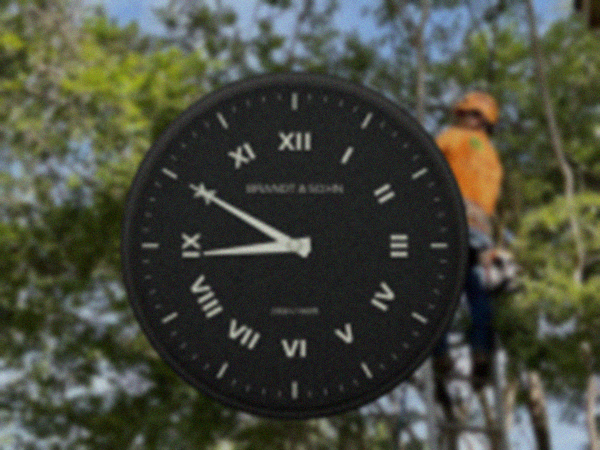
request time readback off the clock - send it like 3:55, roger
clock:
8:50
